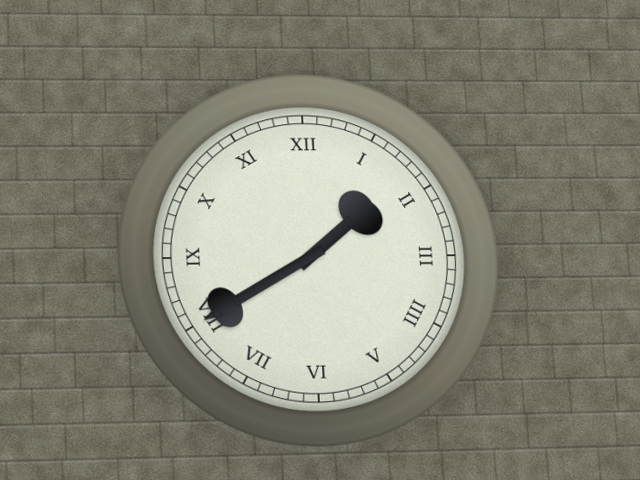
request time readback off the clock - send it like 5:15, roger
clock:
1:40
